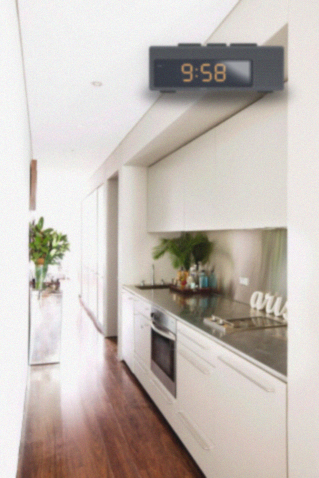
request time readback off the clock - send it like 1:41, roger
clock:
9:58
